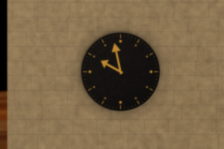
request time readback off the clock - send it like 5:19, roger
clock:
9:58
